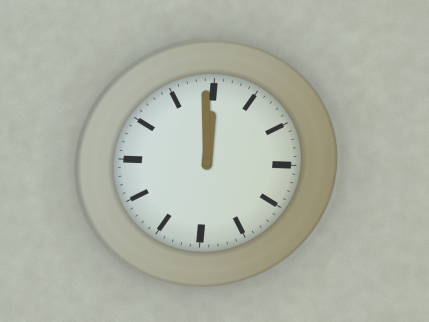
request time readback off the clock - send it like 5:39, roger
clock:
11:59
